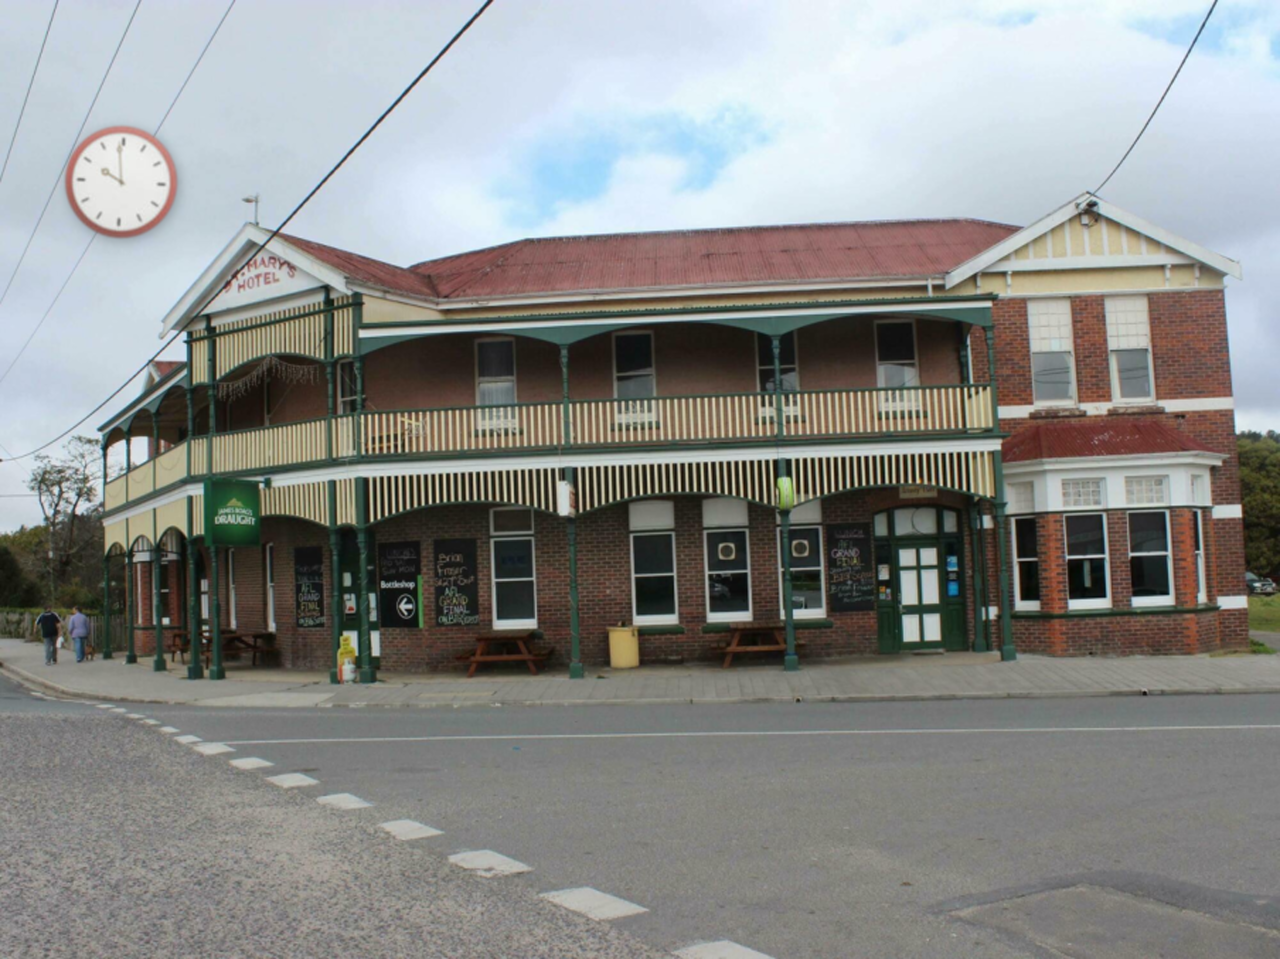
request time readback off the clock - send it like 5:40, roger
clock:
9:59
